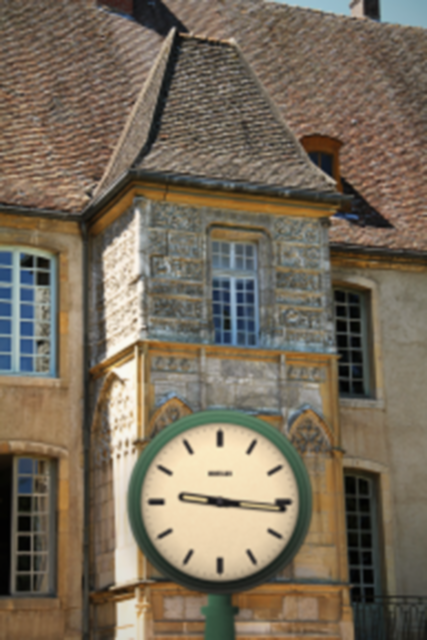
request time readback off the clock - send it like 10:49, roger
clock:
9:16
